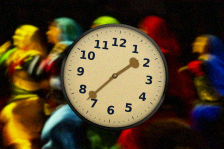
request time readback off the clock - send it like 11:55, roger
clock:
1:37
